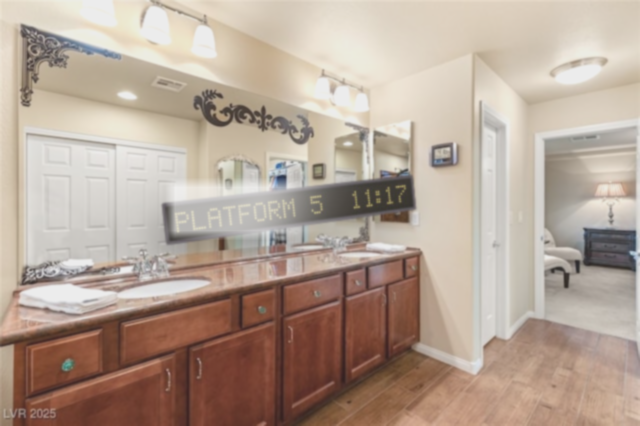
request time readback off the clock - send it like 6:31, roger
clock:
11:17
